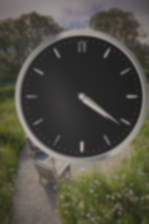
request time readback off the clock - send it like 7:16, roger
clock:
4:21
